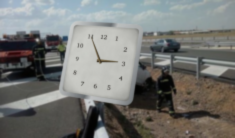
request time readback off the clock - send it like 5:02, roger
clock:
2:55
